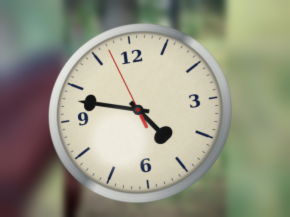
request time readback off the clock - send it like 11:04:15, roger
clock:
4:47:57
